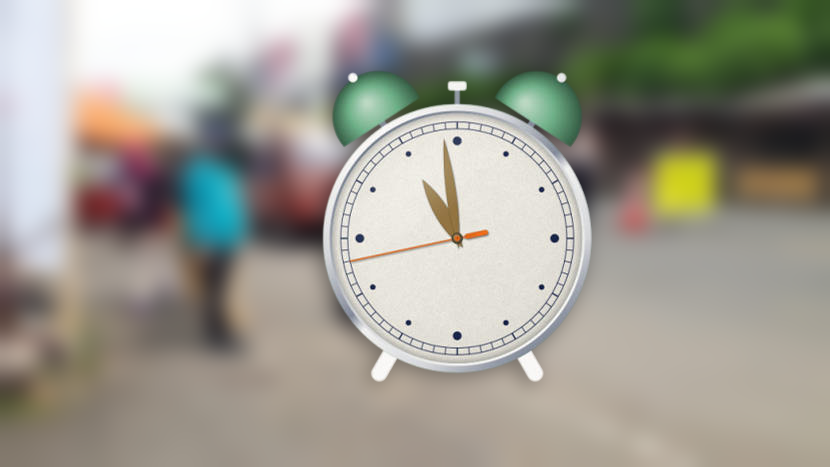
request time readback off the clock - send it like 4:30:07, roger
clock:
10:58:43
